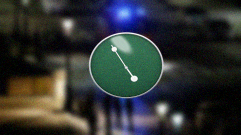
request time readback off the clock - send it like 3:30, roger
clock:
4:55
